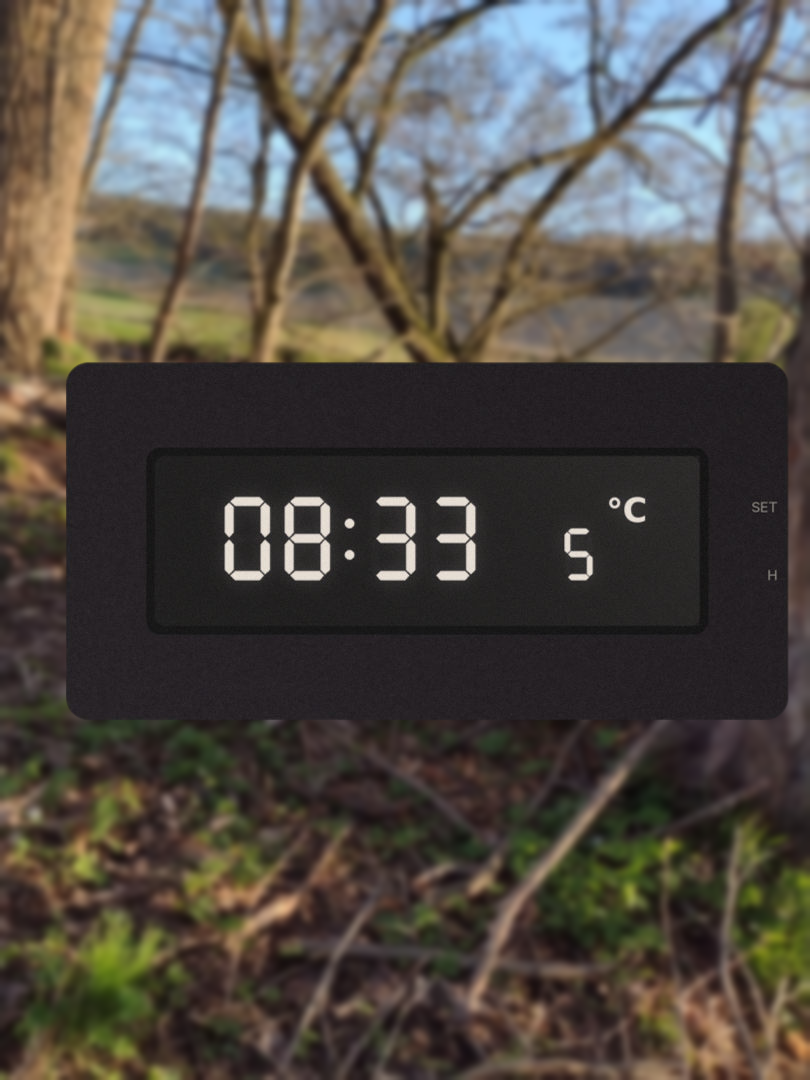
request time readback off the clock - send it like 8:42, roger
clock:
8:33
